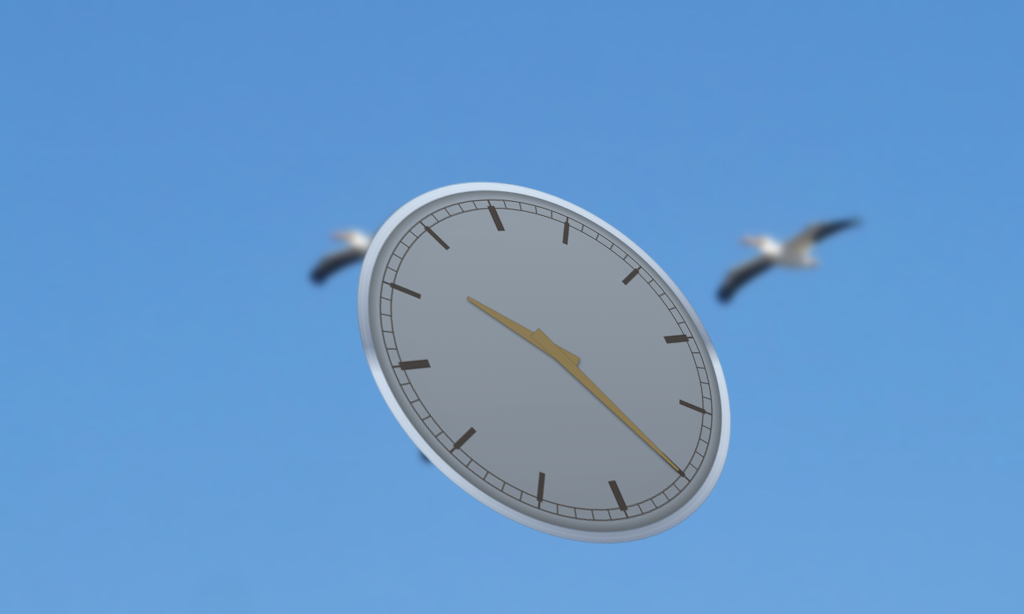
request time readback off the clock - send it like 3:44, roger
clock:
10:25
